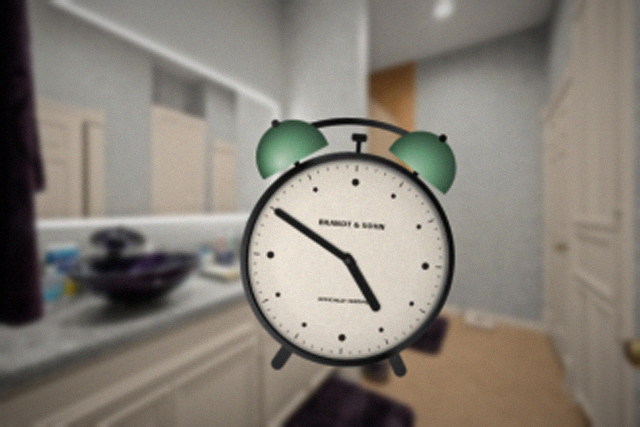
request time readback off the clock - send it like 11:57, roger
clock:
4:50
